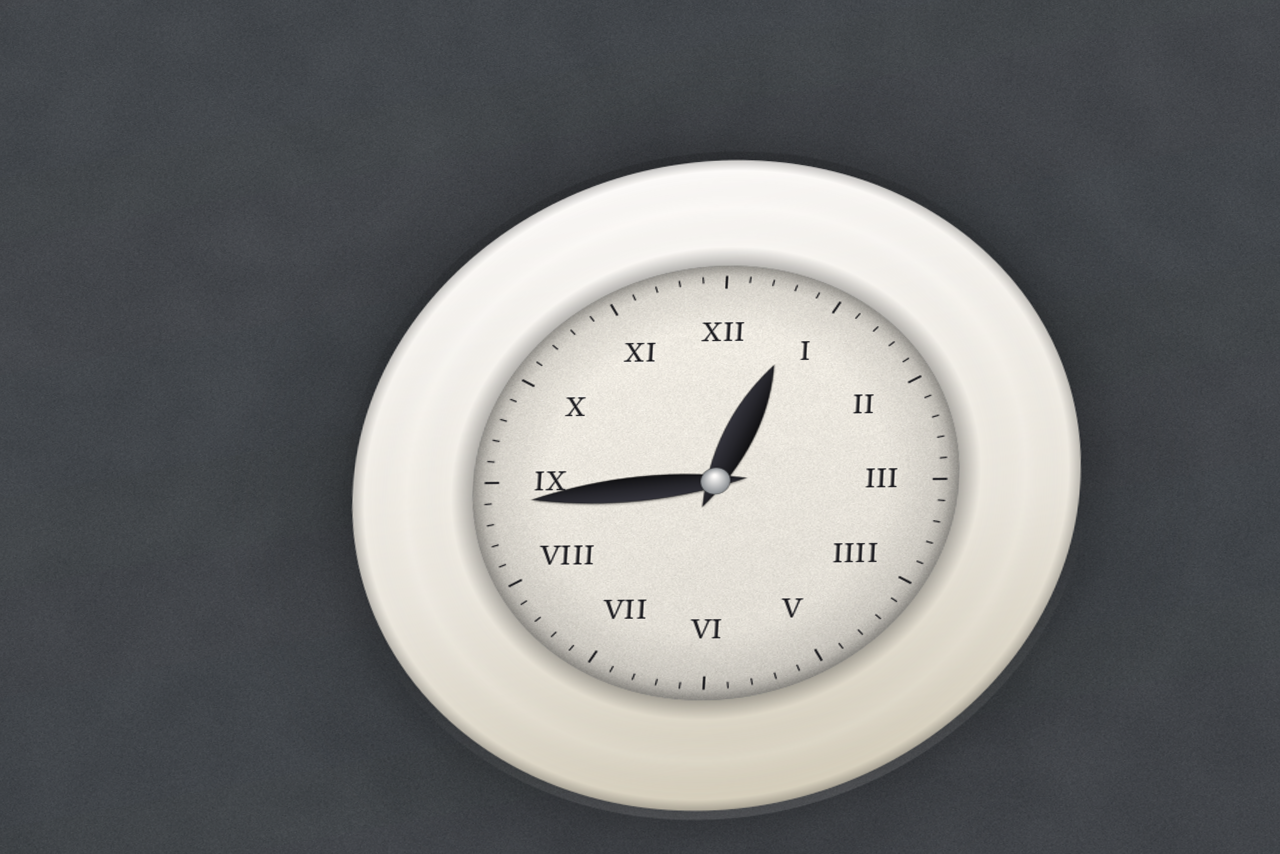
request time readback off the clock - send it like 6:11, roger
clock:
12:44
